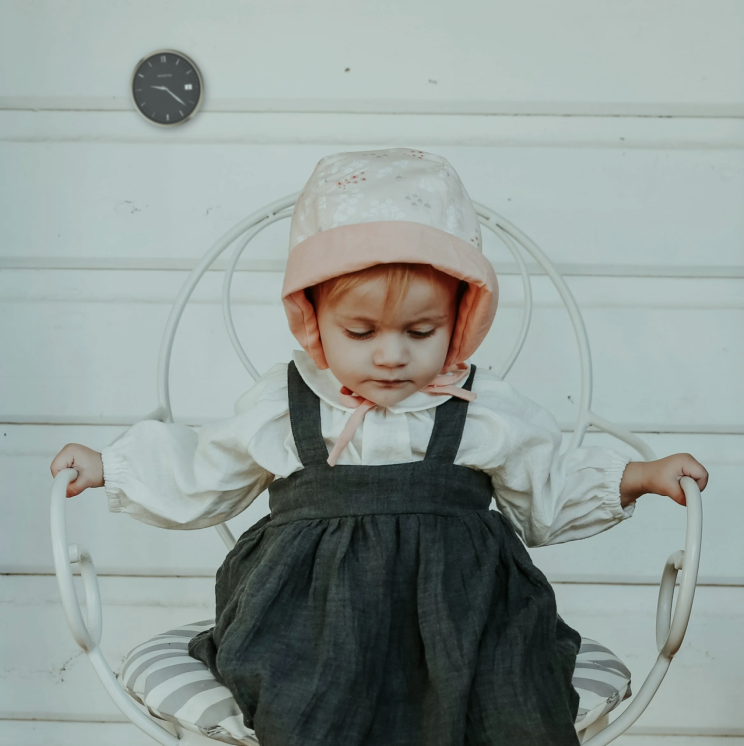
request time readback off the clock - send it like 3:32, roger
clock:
9:22
